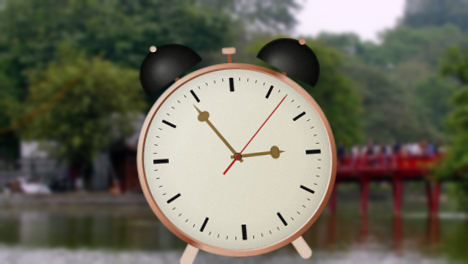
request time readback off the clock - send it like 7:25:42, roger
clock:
2:54:07
